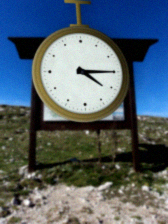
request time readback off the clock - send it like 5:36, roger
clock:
4:15
